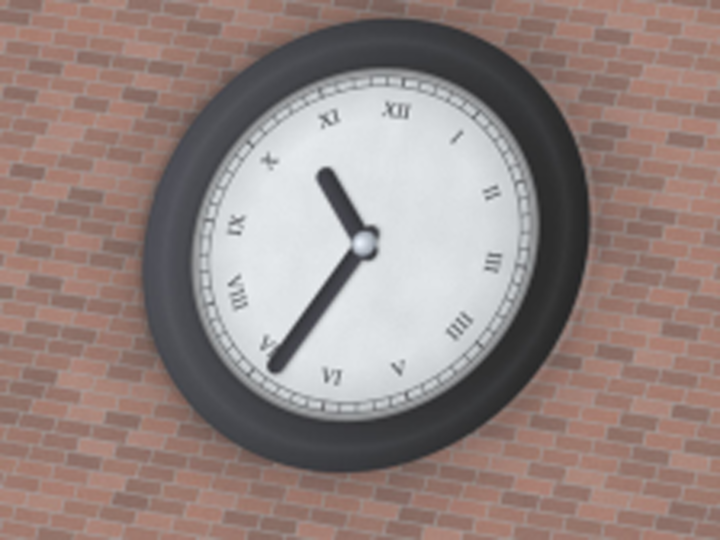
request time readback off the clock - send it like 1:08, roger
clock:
10:34
